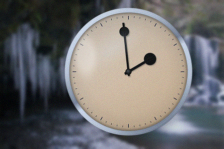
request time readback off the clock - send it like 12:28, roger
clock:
1:59
